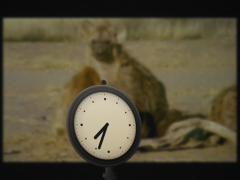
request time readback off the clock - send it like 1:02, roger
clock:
7:34
